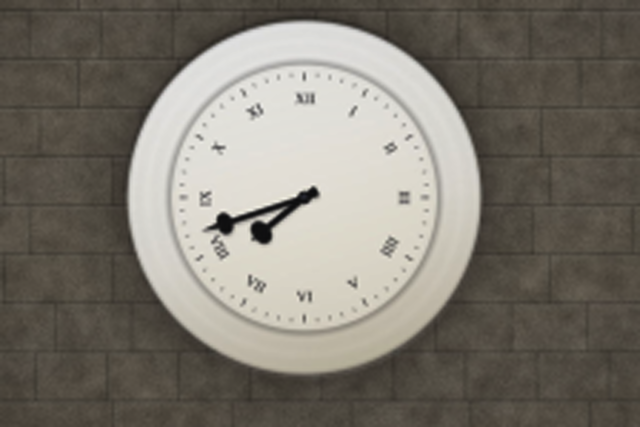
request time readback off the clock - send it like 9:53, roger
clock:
7:42
